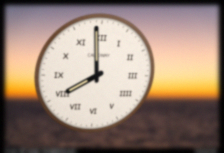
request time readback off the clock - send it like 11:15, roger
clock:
7:59
